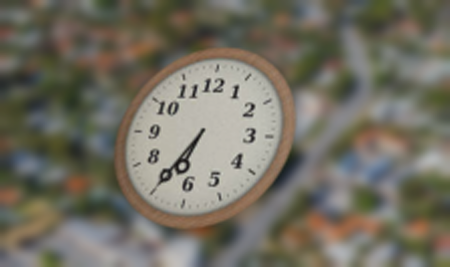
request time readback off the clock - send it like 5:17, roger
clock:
6:35
